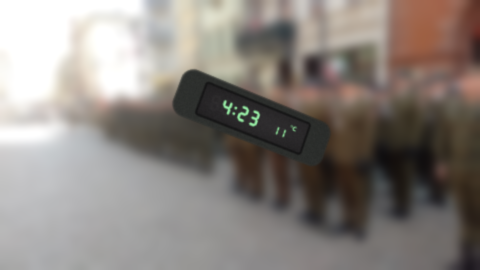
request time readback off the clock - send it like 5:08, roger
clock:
4:23
